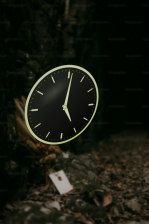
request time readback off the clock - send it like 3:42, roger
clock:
5:01
